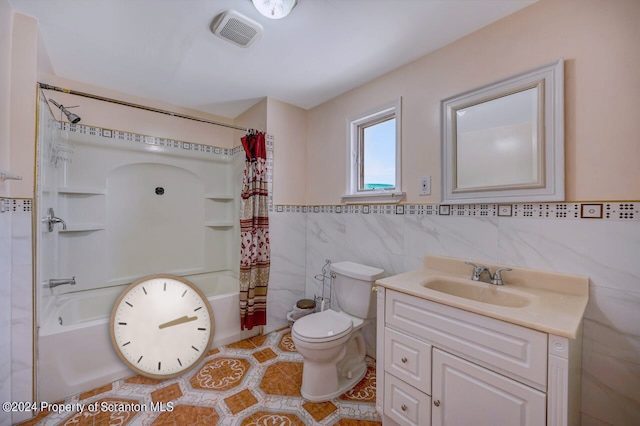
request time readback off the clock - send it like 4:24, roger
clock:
2:12
